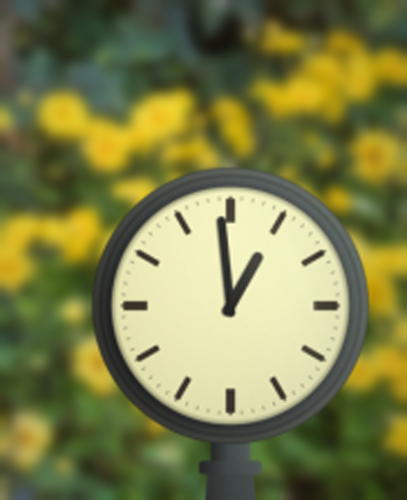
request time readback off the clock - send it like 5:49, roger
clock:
12:59
